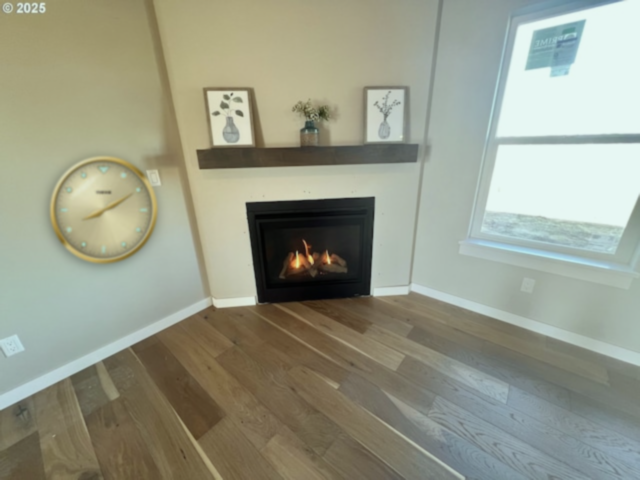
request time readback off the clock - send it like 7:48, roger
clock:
8:10
